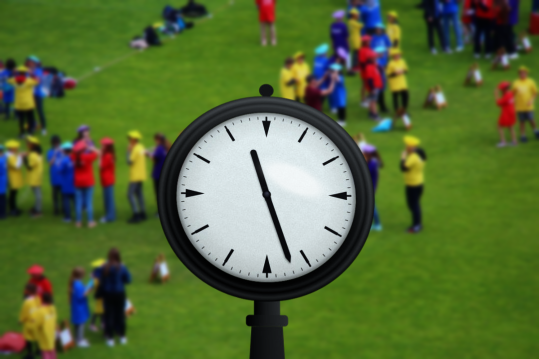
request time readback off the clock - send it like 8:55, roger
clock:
11:27
